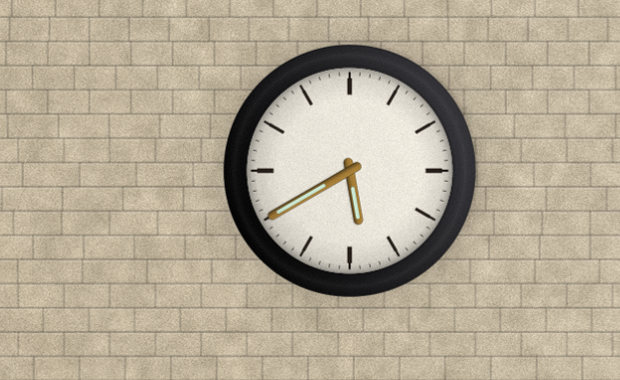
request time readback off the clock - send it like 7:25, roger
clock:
5:40
